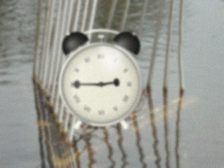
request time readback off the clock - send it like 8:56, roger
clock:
2:45
